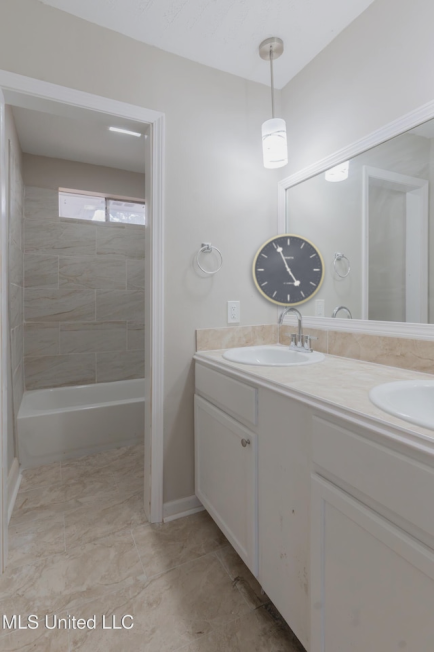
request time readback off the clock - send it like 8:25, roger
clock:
4:56
